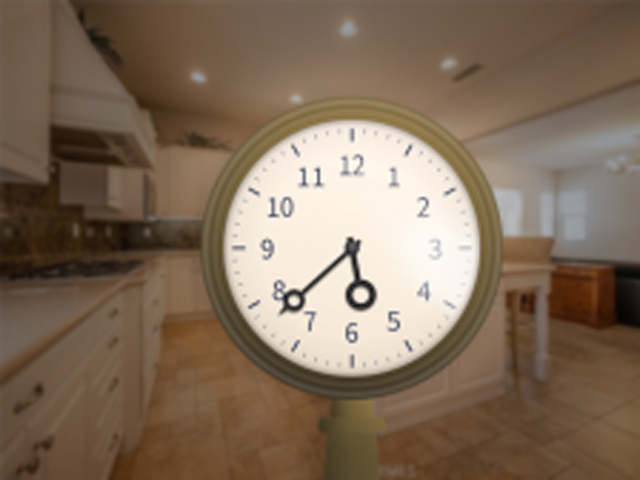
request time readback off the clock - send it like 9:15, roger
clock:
5:38
